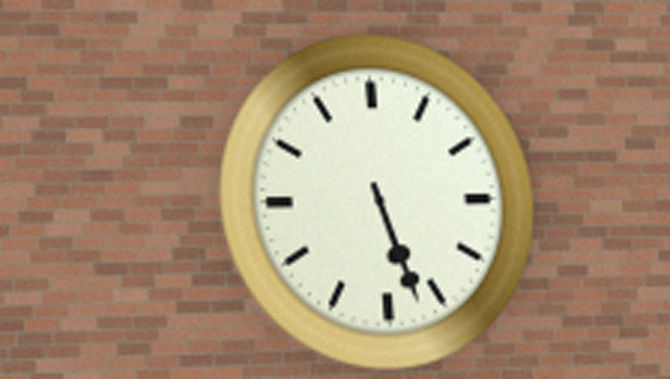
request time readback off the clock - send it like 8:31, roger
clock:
5:27
